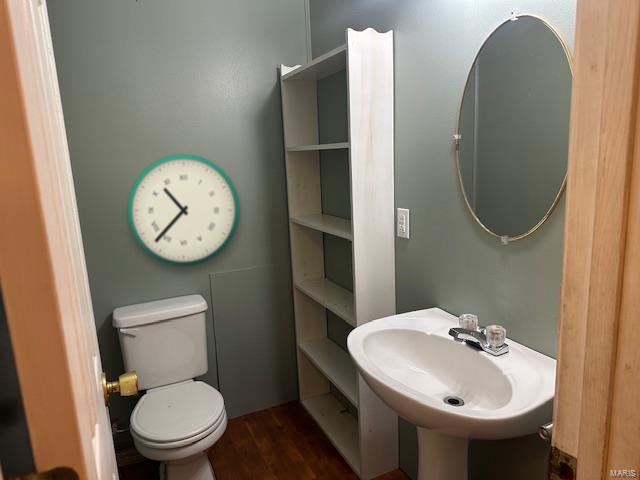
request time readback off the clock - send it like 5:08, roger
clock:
10:37
